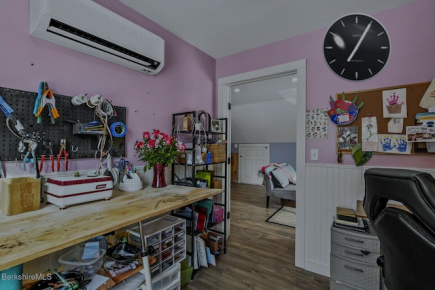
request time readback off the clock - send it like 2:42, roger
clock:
7:05
